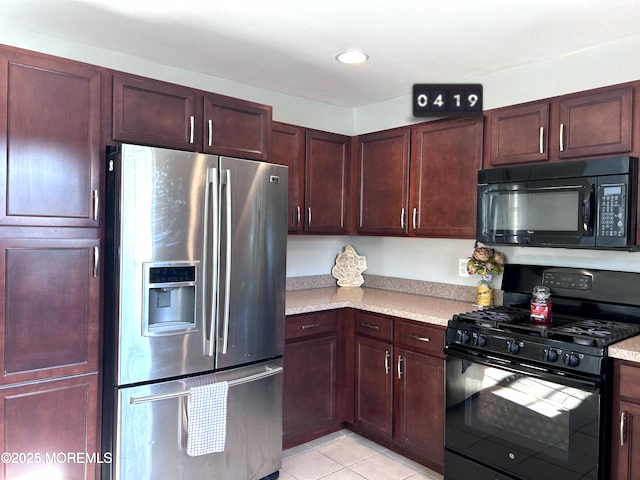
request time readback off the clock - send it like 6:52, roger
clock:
4:19
